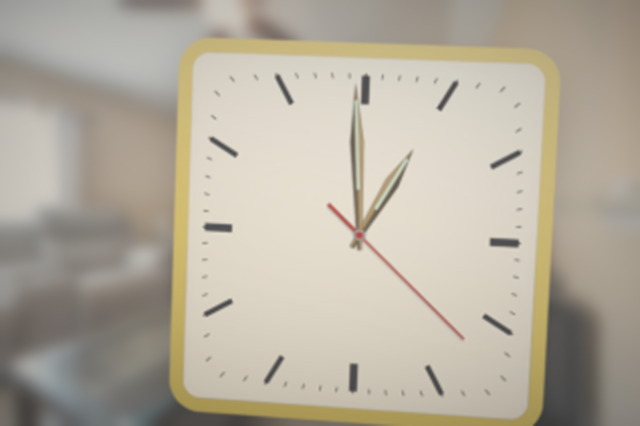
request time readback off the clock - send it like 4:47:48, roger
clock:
12:59:22
